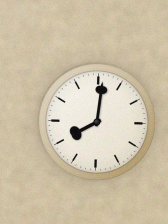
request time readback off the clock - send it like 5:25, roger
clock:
8:01
